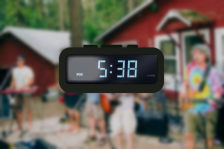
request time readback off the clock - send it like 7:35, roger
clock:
5:38
